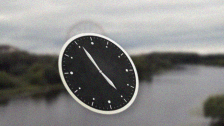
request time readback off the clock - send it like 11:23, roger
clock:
4:56
